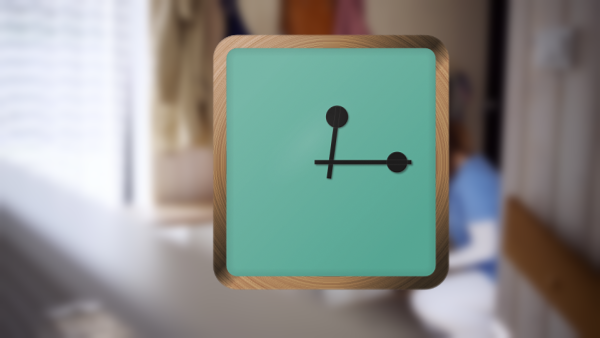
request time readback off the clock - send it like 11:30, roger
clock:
12:15
